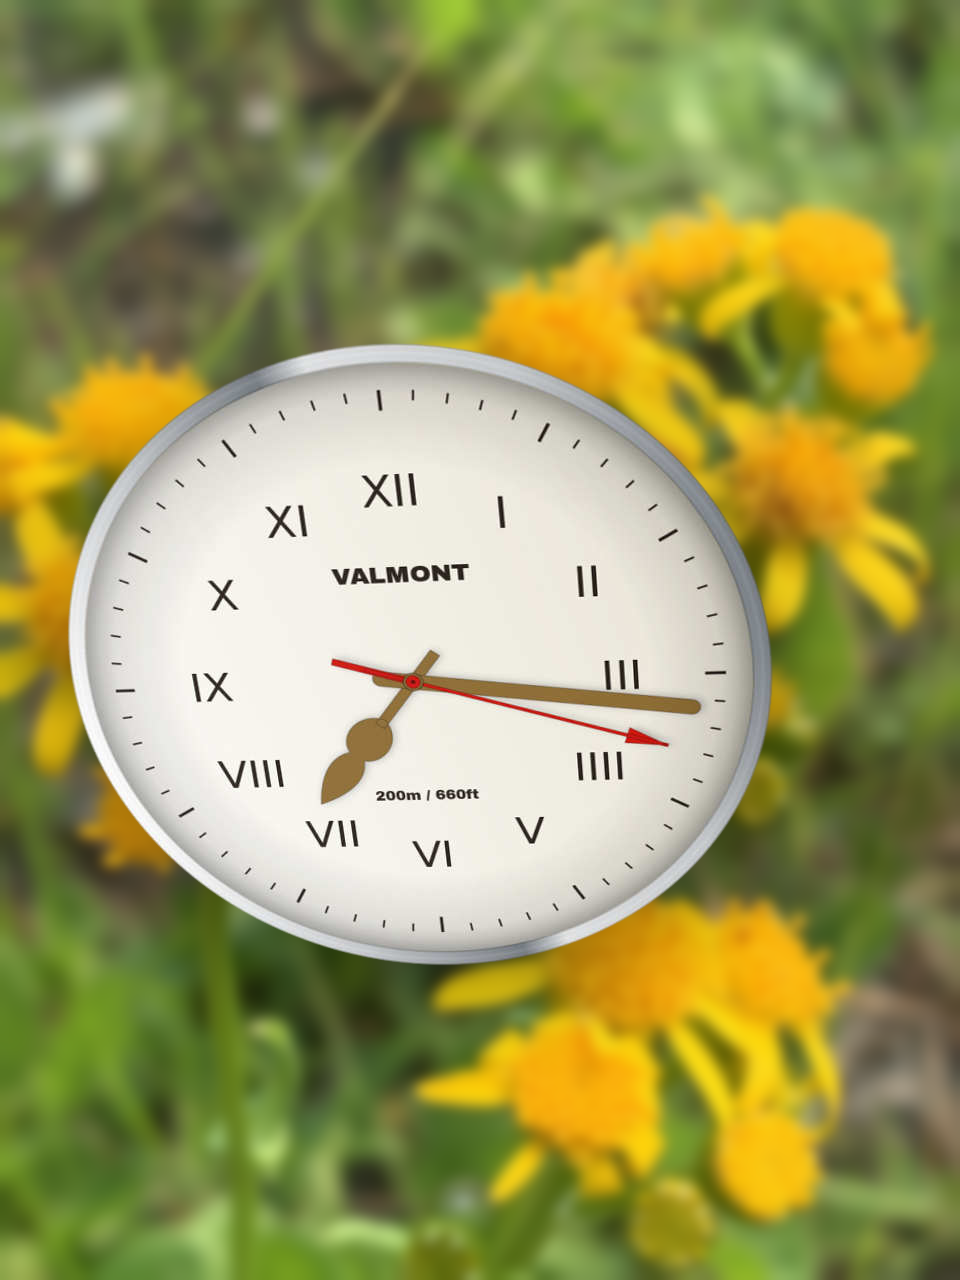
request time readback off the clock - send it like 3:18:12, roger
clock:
7:16:18
